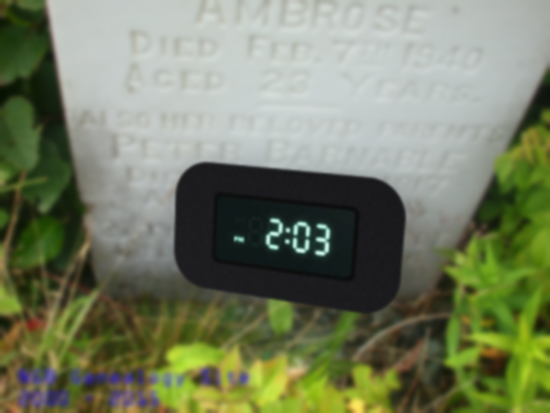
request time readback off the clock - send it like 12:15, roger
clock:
2:03
